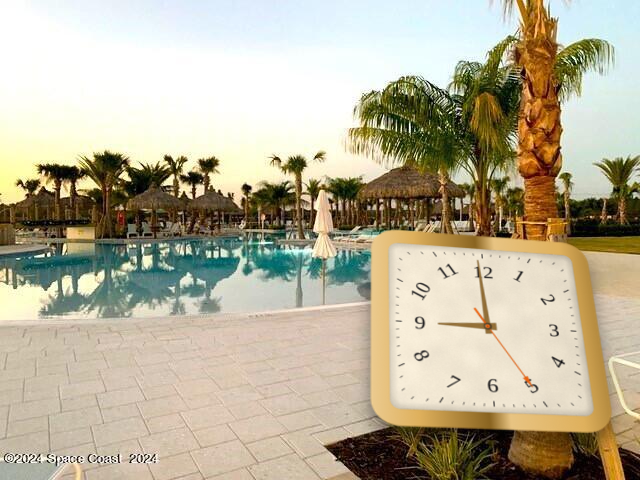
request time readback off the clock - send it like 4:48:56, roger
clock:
8:59:25
